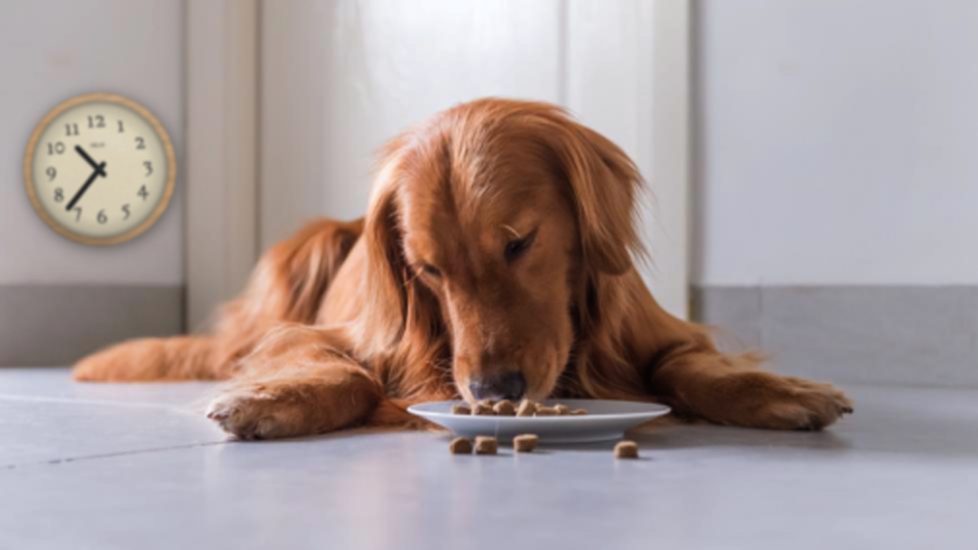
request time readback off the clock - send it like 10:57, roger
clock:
10:37
